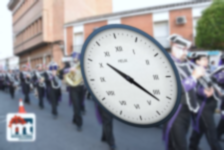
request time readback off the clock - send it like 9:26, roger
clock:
10:22
